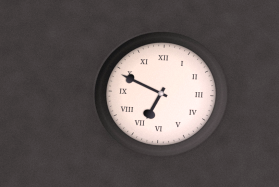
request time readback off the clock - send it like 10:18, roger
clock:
6:49
